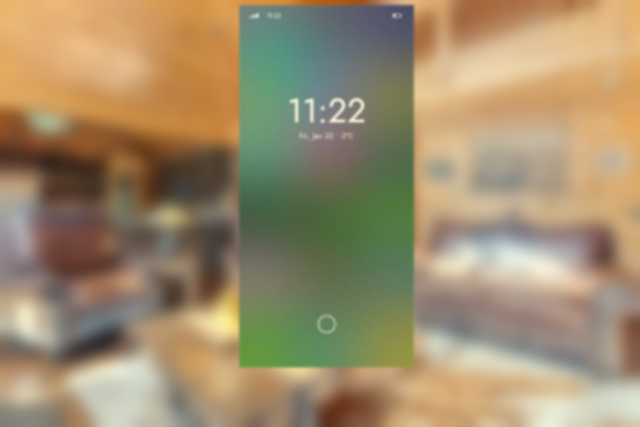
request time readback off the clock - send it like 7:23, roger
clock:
11:22
